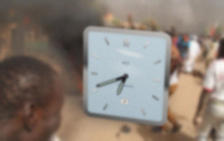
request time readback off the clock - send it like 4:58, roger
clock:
6:41
